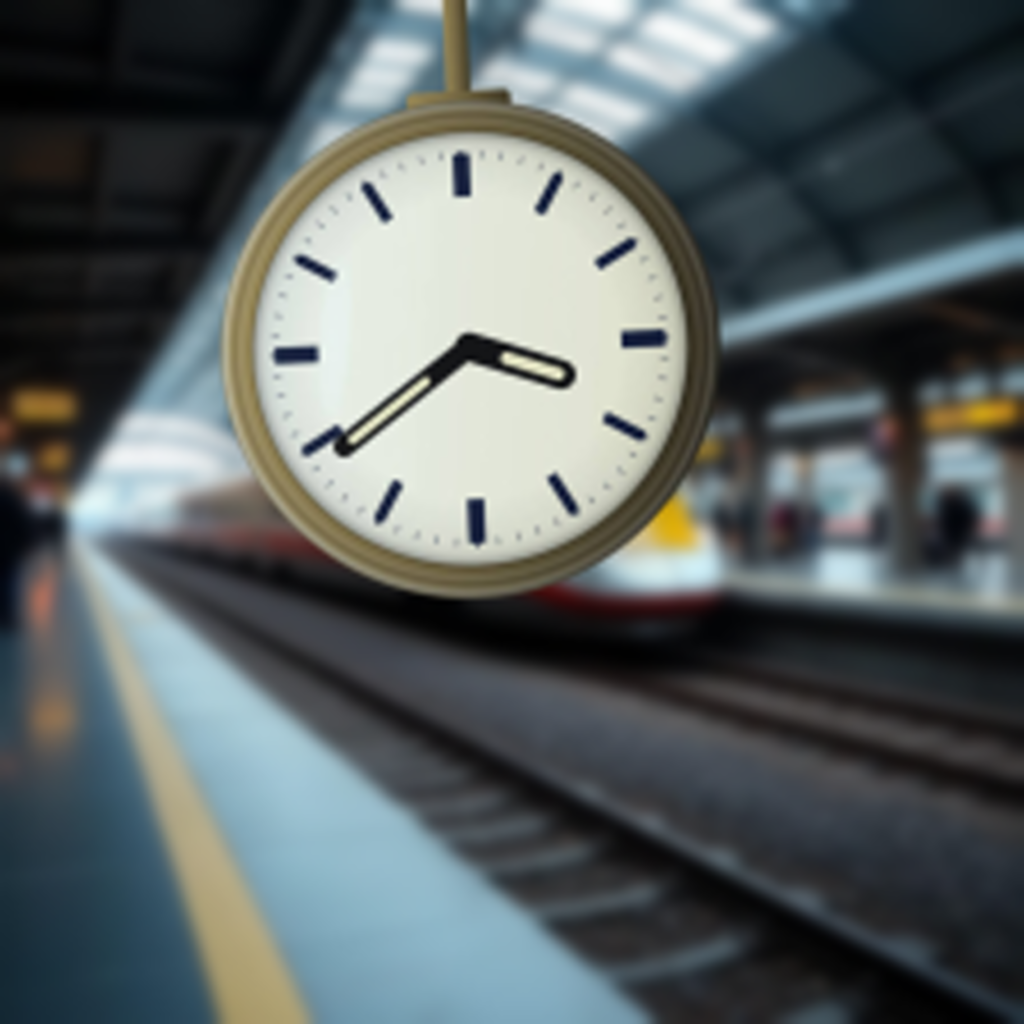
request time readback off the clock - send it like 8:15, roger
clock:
3:39
